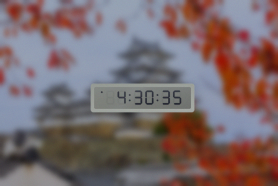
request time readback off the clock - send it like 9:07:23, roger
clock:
4:30:35
